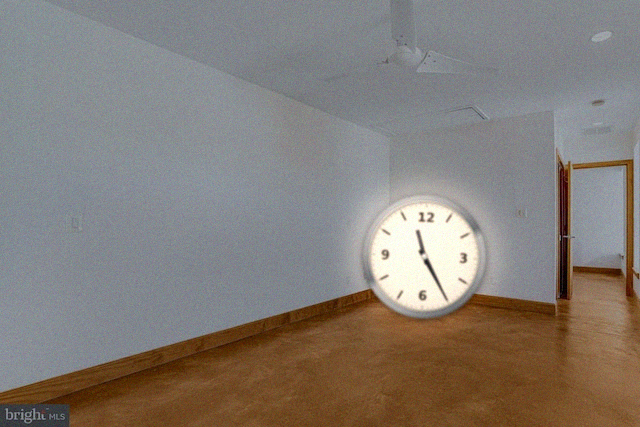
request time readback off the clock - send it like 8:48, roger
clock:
11:25
